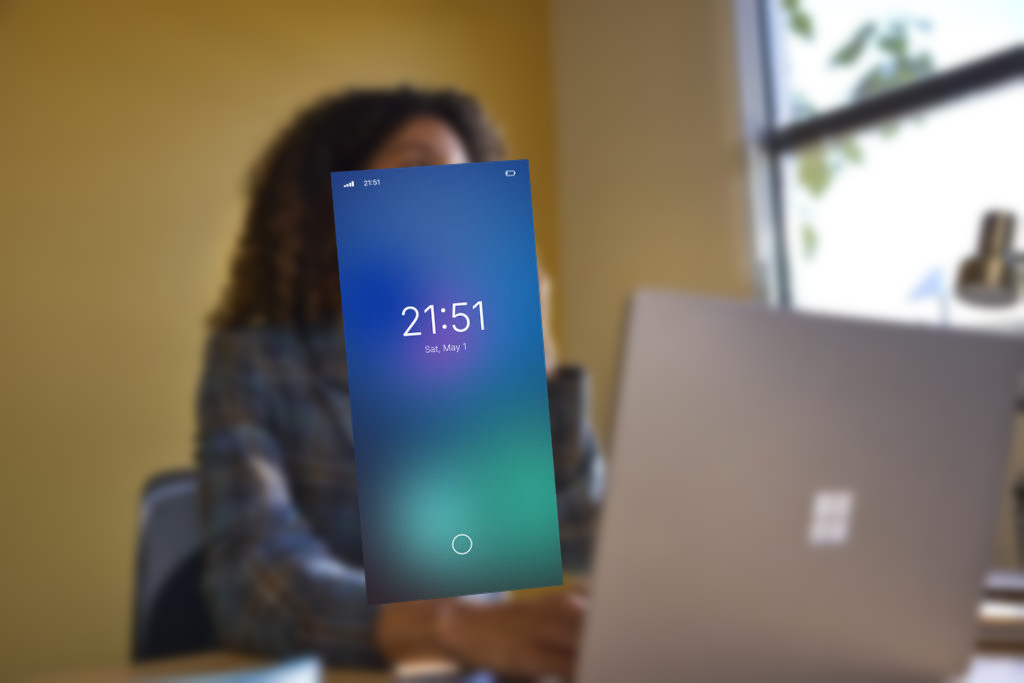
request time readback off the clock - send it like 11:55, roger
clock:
21:51
